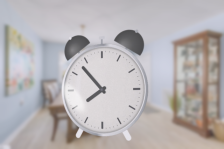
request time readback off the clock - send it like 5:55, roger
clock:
7:53
